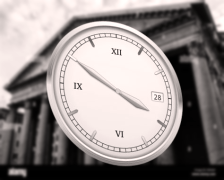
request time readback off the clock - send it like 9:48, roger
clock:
3:50
